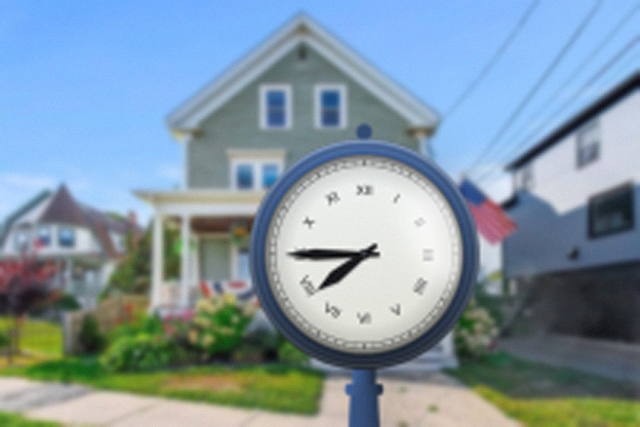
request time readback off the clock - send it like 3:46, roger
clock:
7:45
